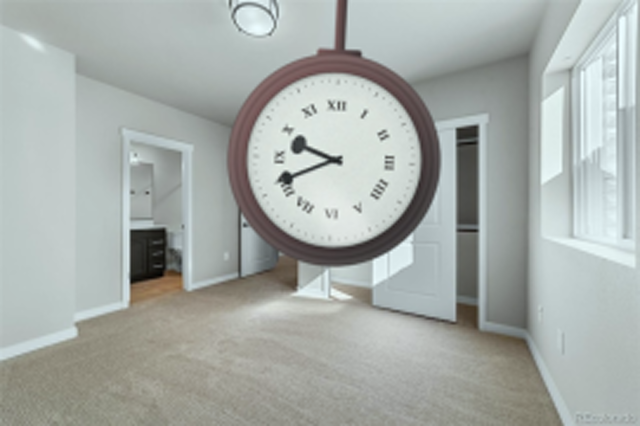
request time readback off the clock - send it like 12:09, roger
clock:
9:41
